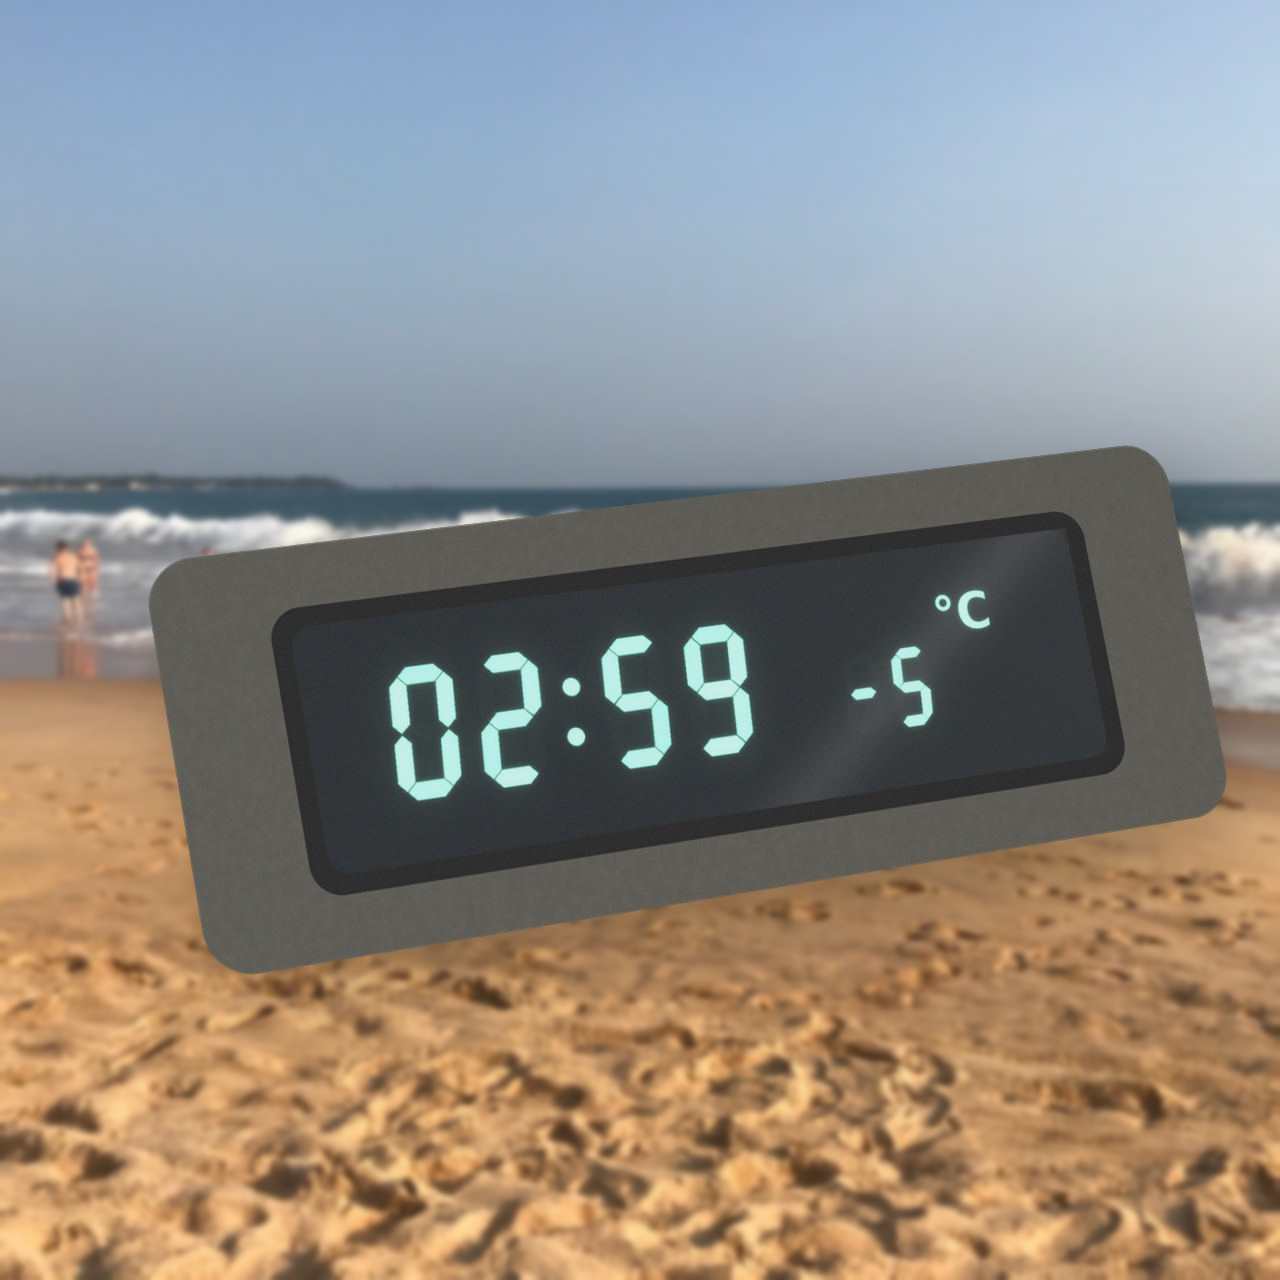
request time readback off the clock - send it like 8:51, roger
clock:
2:59
